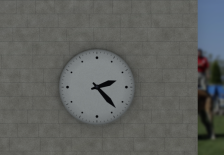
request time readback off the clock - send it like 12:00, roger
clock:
2:23
